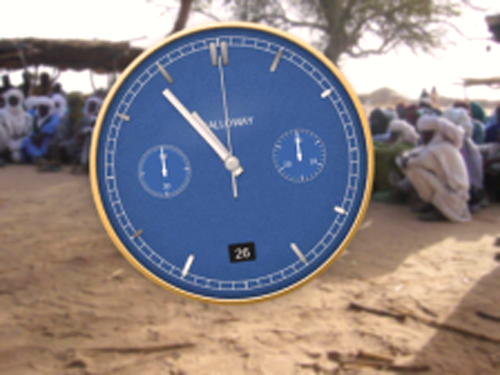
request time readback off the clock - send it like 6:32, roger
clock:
10:54
